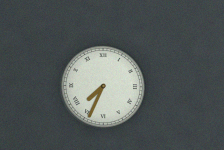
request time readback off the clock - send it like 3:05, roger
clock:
7:34
